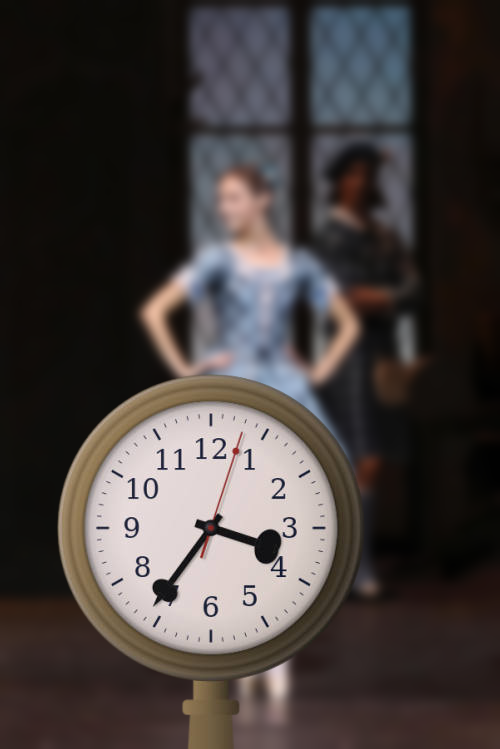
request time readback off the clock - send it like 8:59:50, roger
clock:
3:36:03
